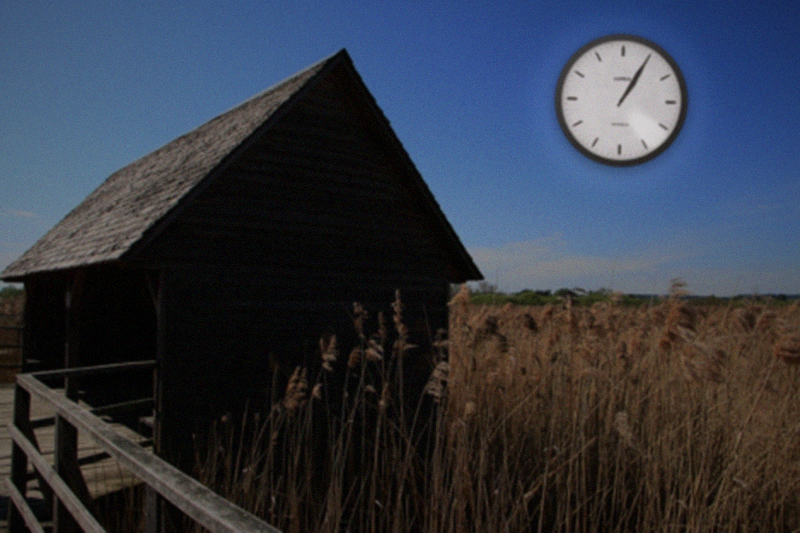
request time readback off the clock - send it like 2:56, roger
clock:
1:05
